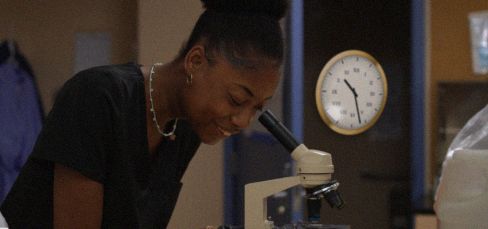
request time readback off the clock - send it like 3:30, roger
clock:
10:27
